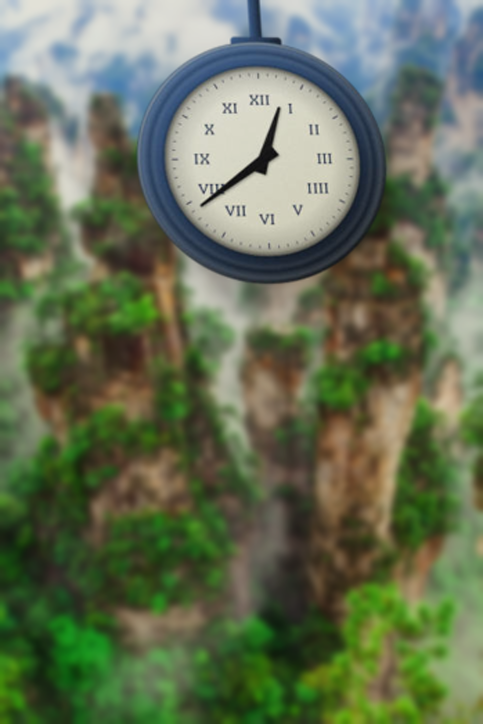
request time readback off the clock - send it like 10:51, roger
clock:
12:39
